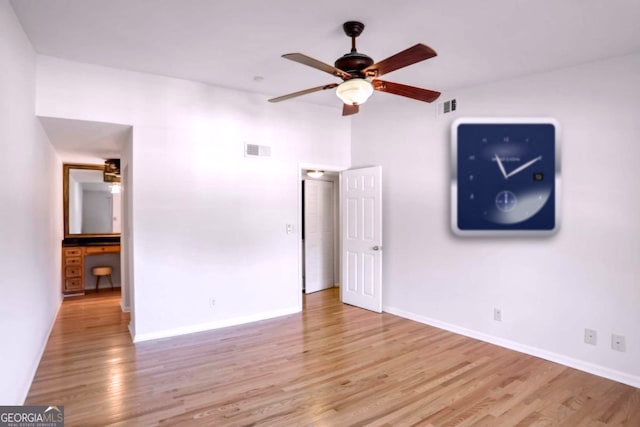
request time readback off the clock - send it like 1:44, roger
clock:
11:10
